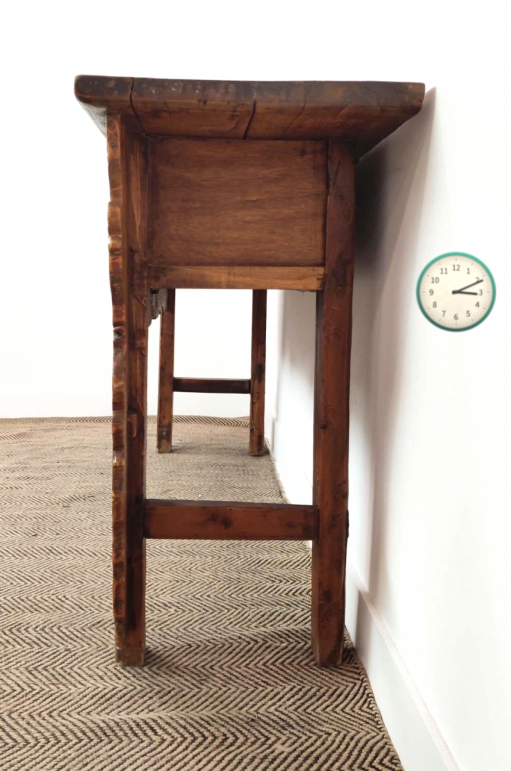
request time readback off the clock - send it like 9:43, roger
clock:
3:11
